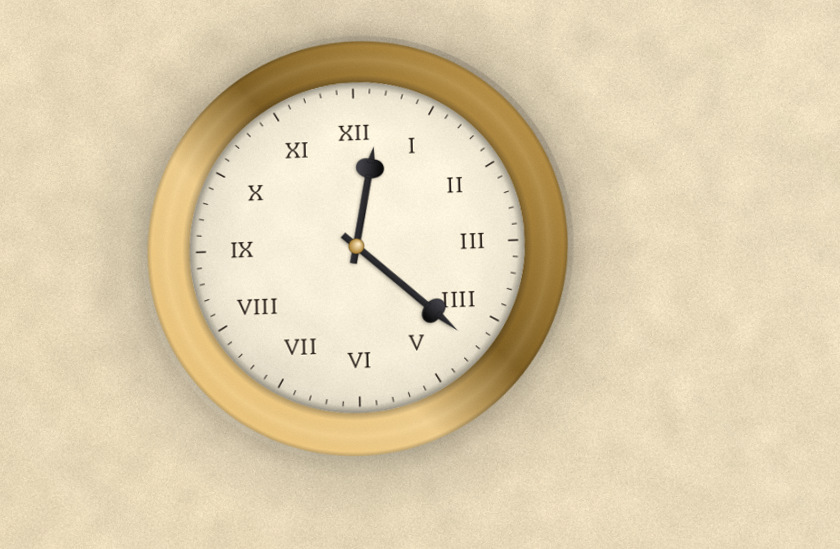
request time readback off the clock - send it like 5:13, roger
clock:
12:22
